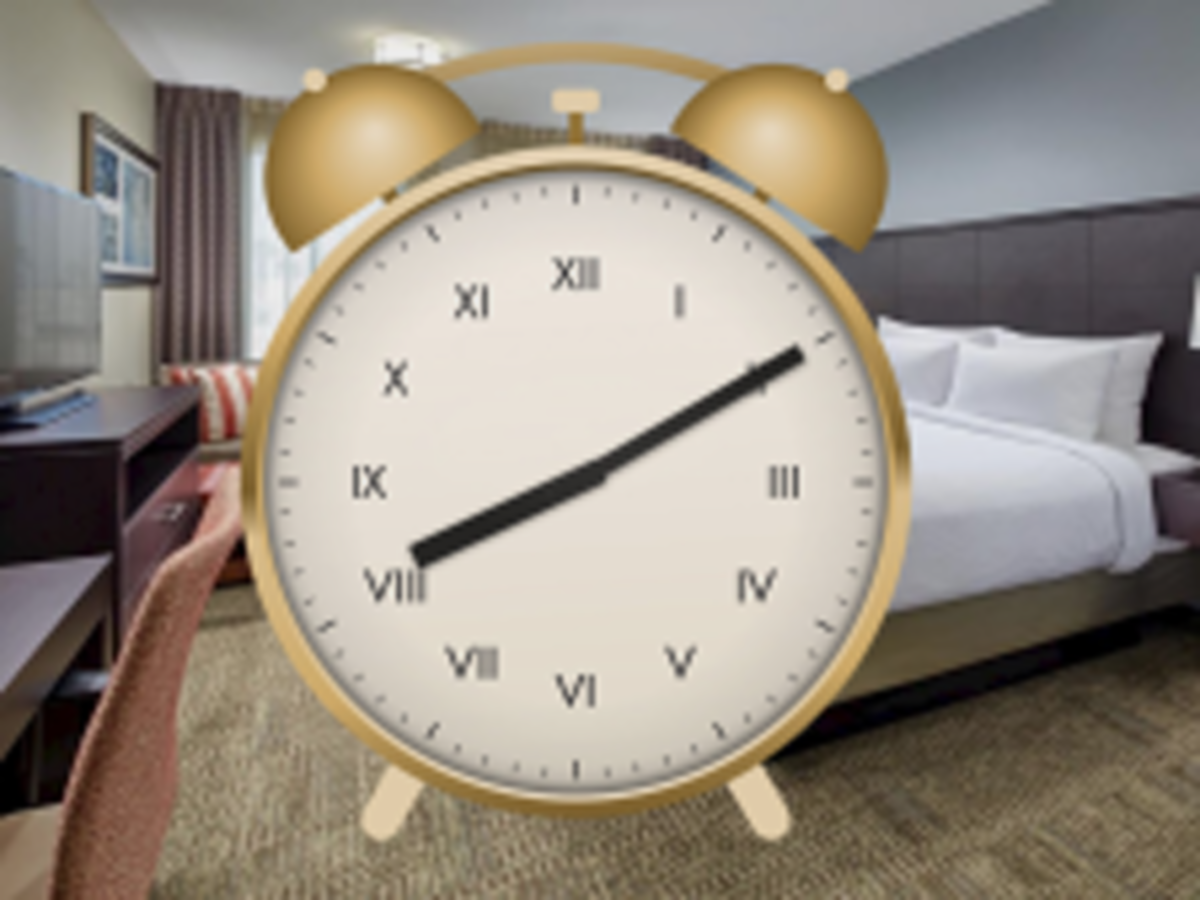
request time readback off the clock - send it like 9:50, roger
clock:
8:10
